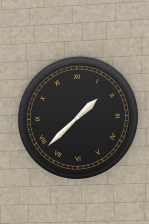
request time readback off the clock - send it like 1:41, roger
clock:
1:38
